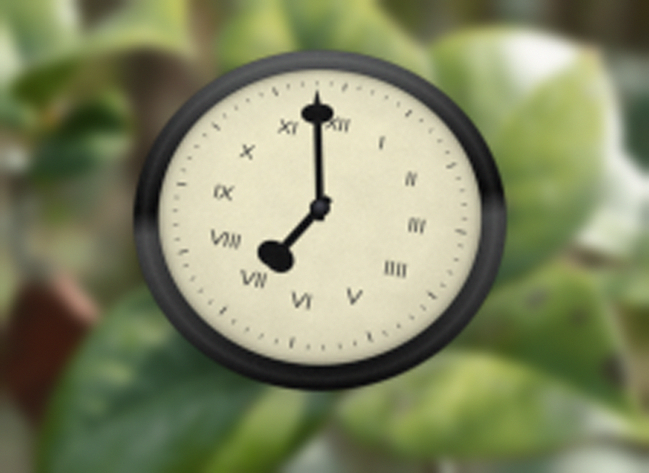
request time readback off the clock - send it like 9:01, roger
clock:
6:58
